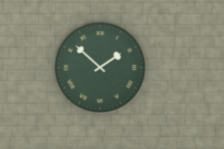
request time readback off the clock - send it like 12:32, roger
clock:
1:52
